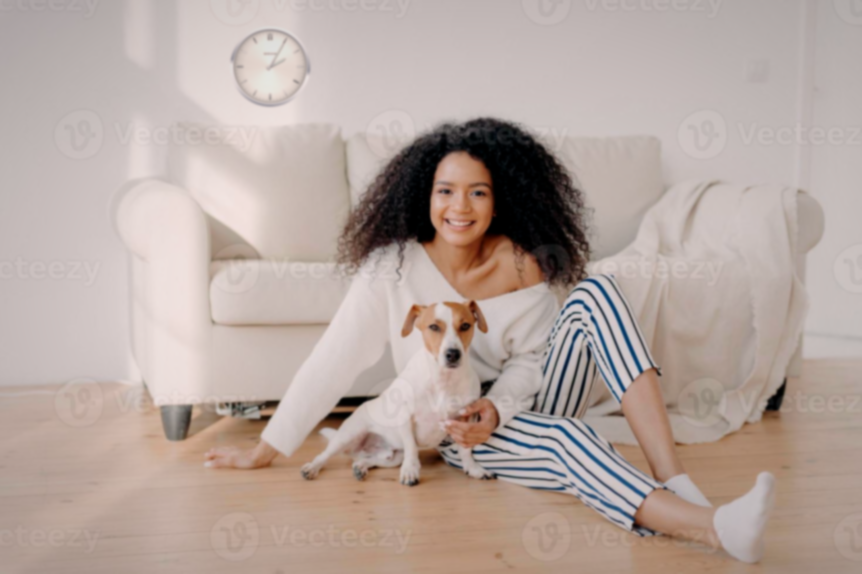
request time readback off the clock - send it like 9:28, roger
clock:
2:05
